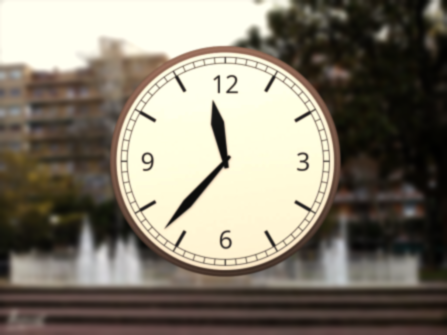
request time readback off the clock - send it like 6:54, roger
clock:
11:37
